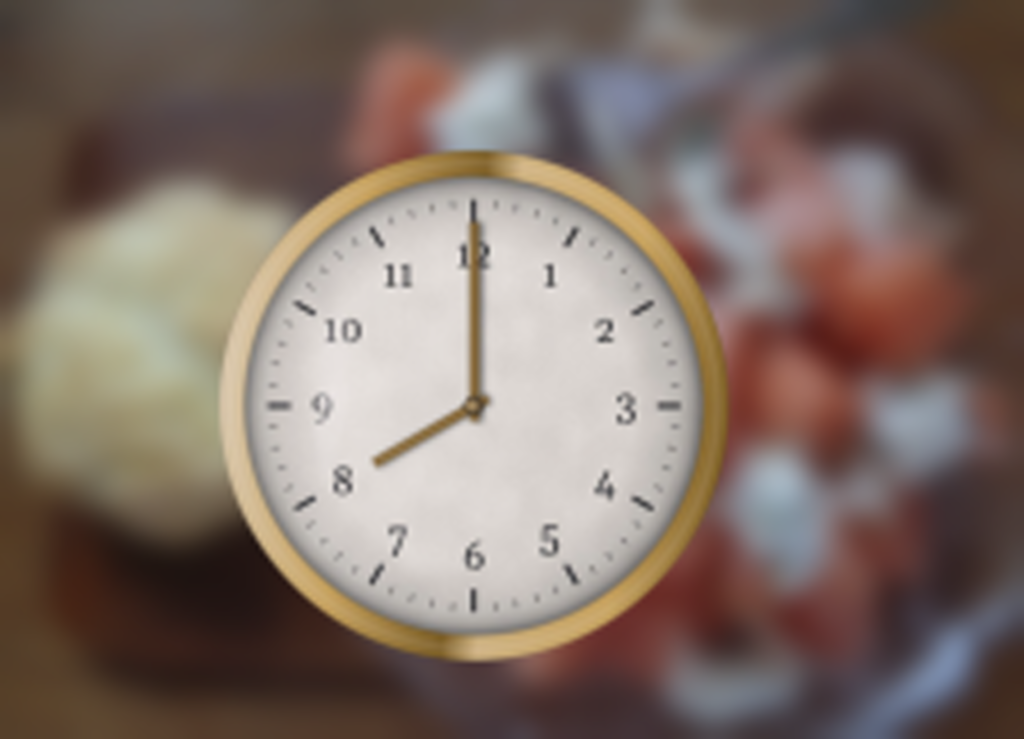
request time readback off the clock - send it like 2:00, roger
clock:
8:00
